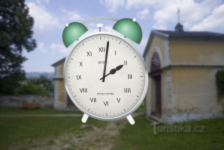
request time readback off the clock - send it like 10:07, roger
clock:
2:02
